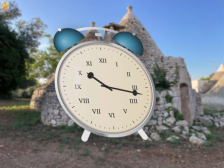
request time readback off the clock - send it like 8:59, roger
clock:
10:17
